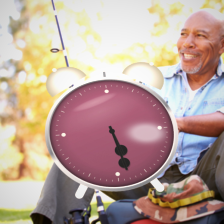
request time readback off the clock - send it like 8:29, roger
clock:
5:28
